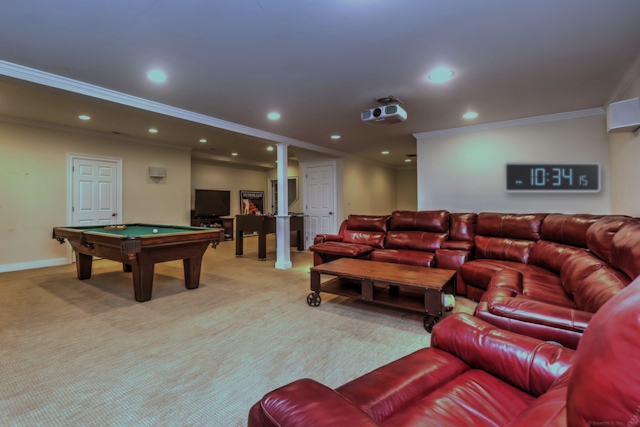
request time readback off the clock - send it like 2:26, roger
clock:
10:34
